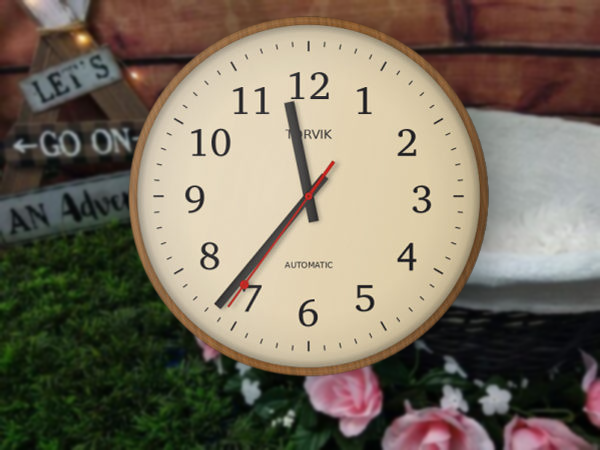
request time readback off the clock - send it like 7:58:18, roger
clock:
11:36:36
